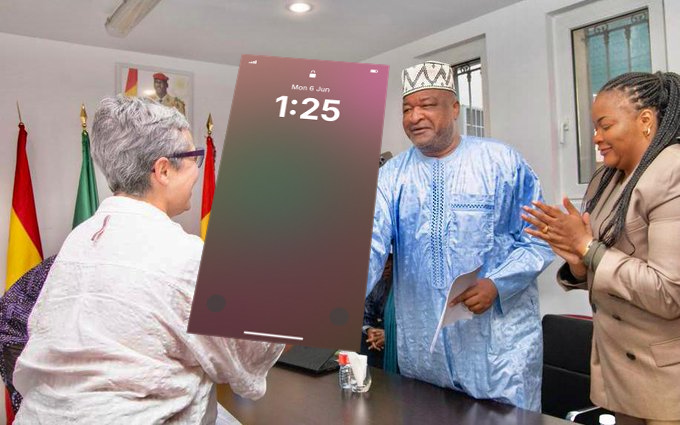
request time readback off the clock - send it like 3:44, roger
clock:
1:25
